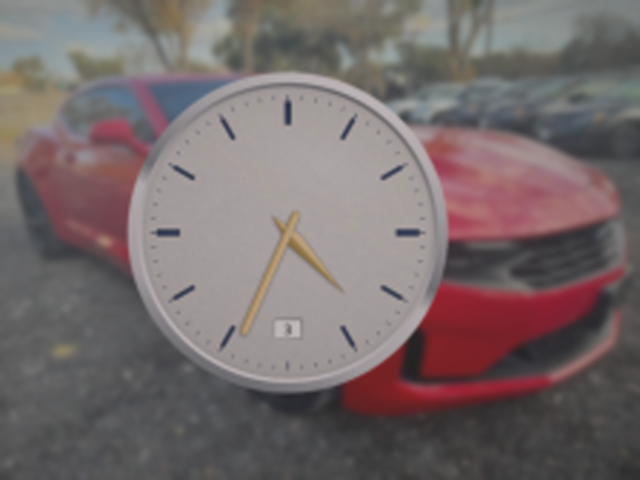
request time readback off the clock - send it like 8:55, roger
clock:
4:34
